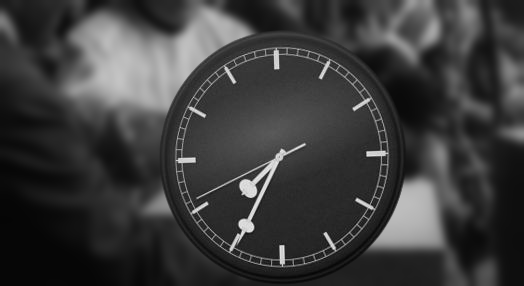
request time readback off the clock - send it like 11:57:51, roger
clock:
7:34:41
